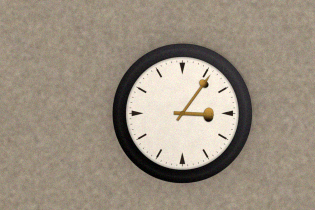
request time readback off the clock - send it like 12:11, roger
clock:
3:06
